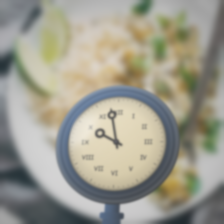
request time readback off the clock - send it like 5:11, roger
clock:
9:58
